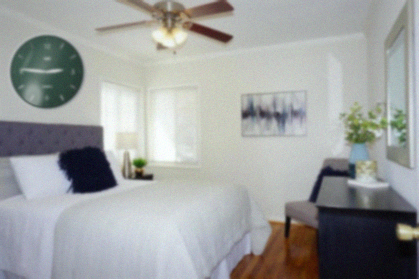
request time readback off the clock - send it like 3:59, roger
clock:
2:46
